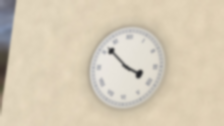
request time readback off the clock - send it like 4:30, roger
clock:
3:52
